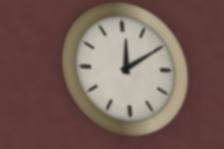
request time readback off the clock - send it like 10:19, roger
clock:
12:10
